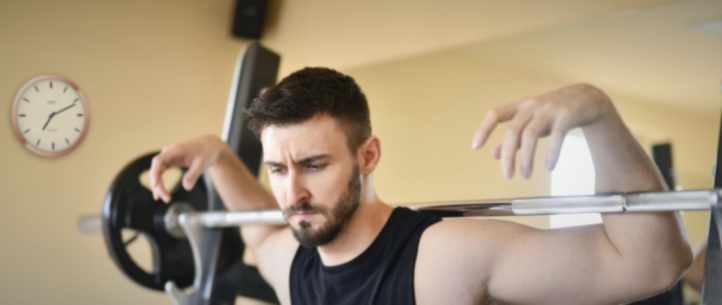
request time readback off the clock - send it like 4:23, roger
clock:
7:11
